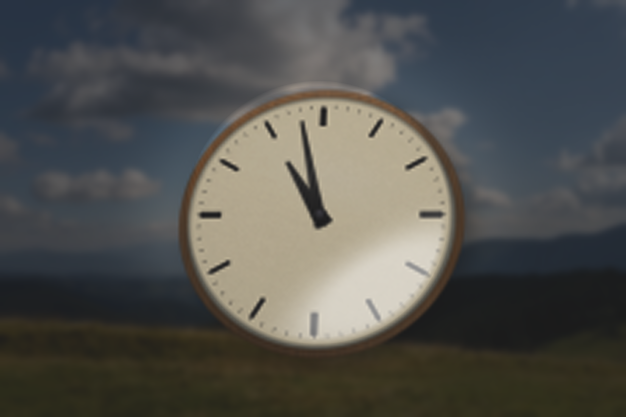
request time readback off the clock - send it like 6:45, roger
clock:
10:58
